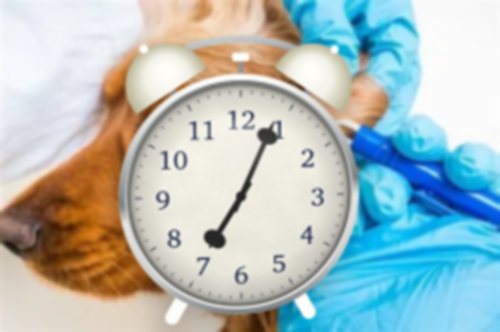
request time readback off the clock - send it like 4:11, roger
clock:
7:04
